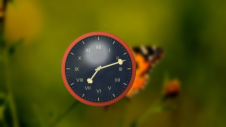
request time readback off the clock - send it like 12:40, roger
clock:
7:12
